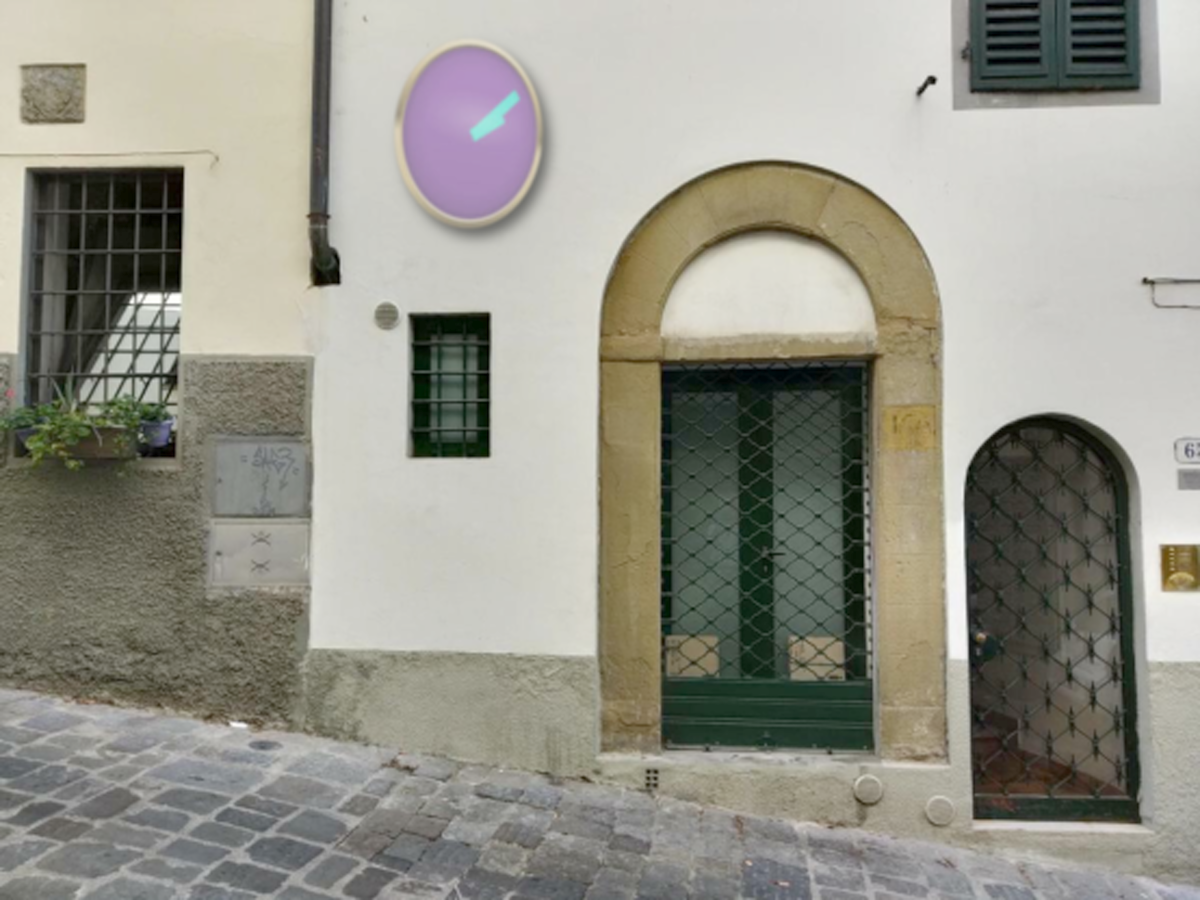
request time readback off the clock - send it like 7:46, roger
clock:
2:09
